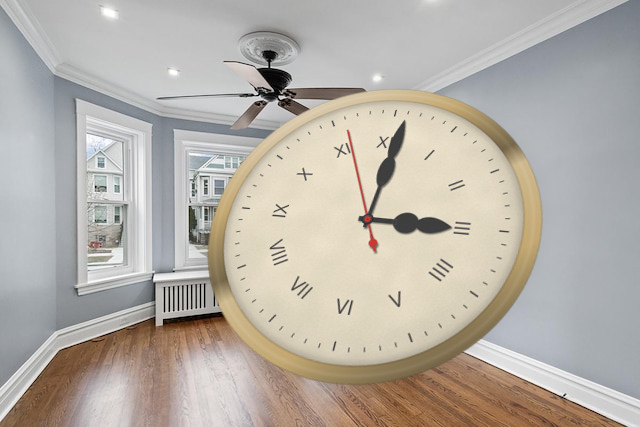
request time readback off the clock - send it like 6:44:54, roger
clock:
3:00:56
